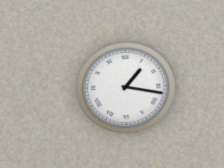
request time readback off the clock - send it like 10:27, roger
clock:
1:17
